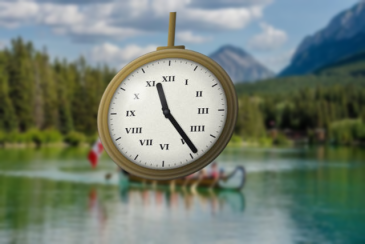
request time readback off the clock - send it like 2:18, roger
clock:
11:24
